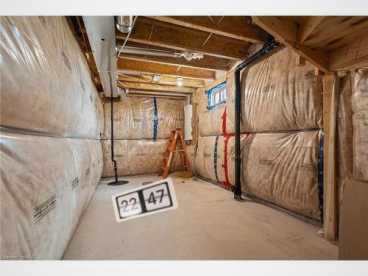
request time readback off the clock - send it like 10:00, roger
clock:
22:47
